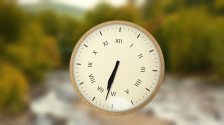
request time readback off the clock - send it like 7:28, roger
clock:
6:32
